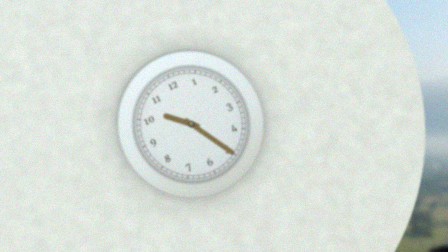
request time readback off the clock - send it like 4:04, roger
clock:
10:25
